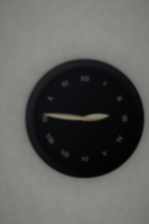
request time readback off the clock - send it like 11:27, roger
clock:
2:46
